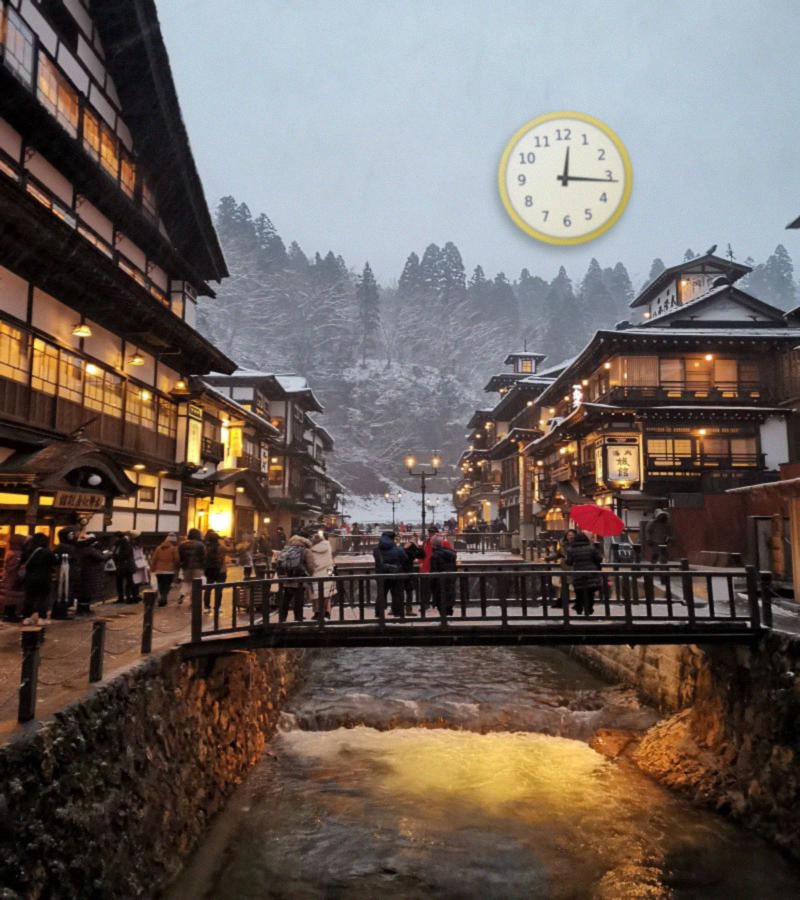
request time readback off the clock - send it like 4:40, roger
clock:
12:16
